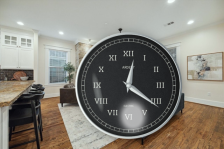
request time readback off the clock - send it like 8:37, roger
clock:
12:21
